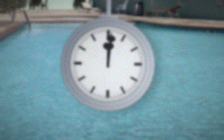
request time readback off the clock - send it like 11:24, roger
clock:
12:01
